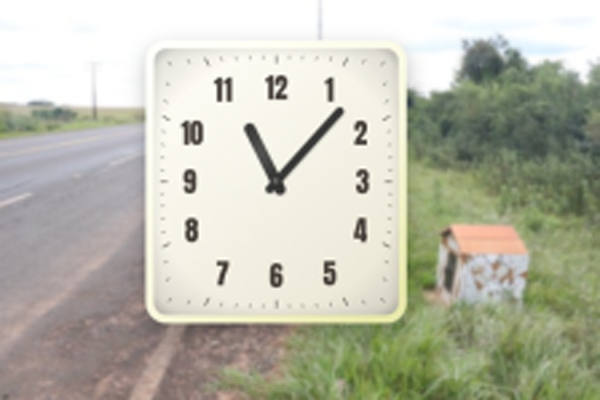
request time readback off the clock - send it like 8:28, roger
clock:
11:07
